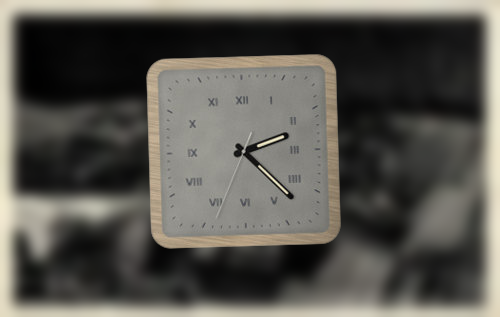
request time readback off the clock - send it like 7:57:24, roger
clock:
2:22:34
